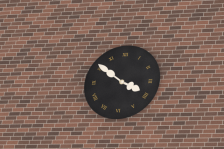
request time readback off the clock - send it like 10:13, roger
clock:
3:51
